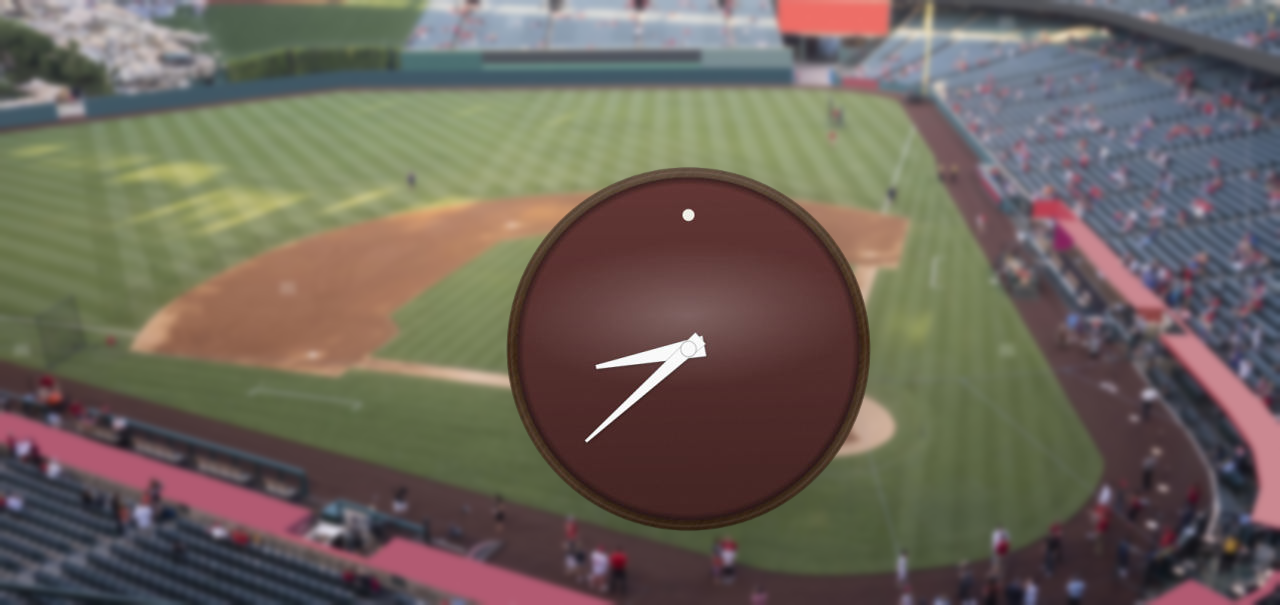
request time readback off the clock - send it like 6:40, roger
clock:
8:38
